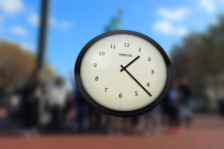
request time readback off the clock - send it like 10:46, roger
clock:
1:22
